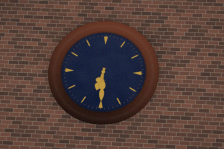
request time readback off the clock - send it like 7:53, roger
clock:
6:30
